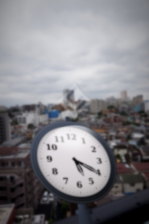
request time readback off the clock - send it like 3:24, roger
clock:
5:20
